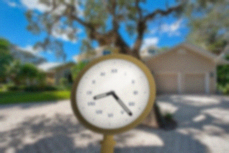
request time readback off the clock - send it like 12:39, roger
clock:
8:23
